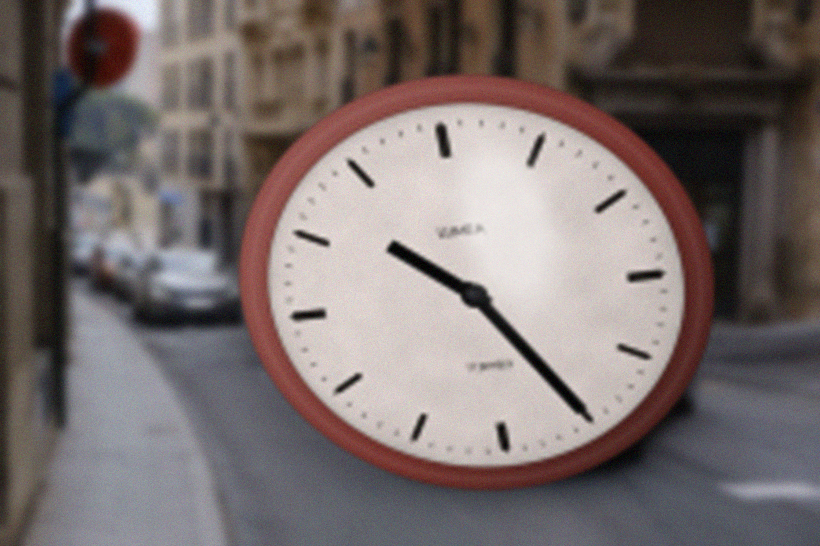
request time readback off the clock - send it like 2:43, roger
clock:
10:25
